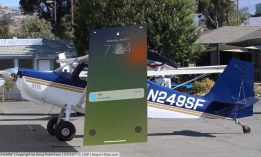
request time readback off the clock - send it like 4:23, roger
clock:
7:24
